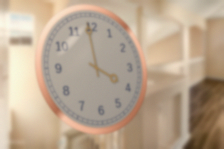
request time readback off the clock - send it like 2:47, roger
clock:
3:59
